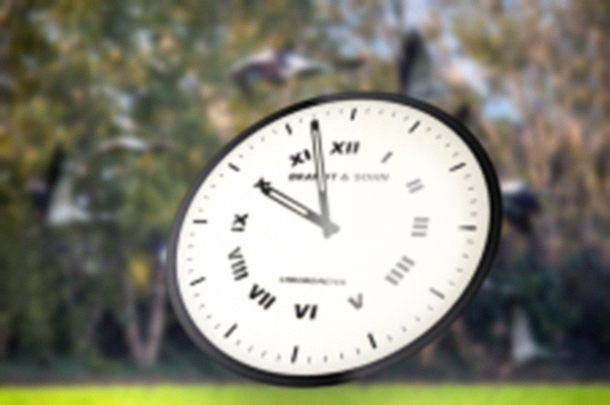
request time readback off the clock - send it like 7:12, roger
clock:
9:57
